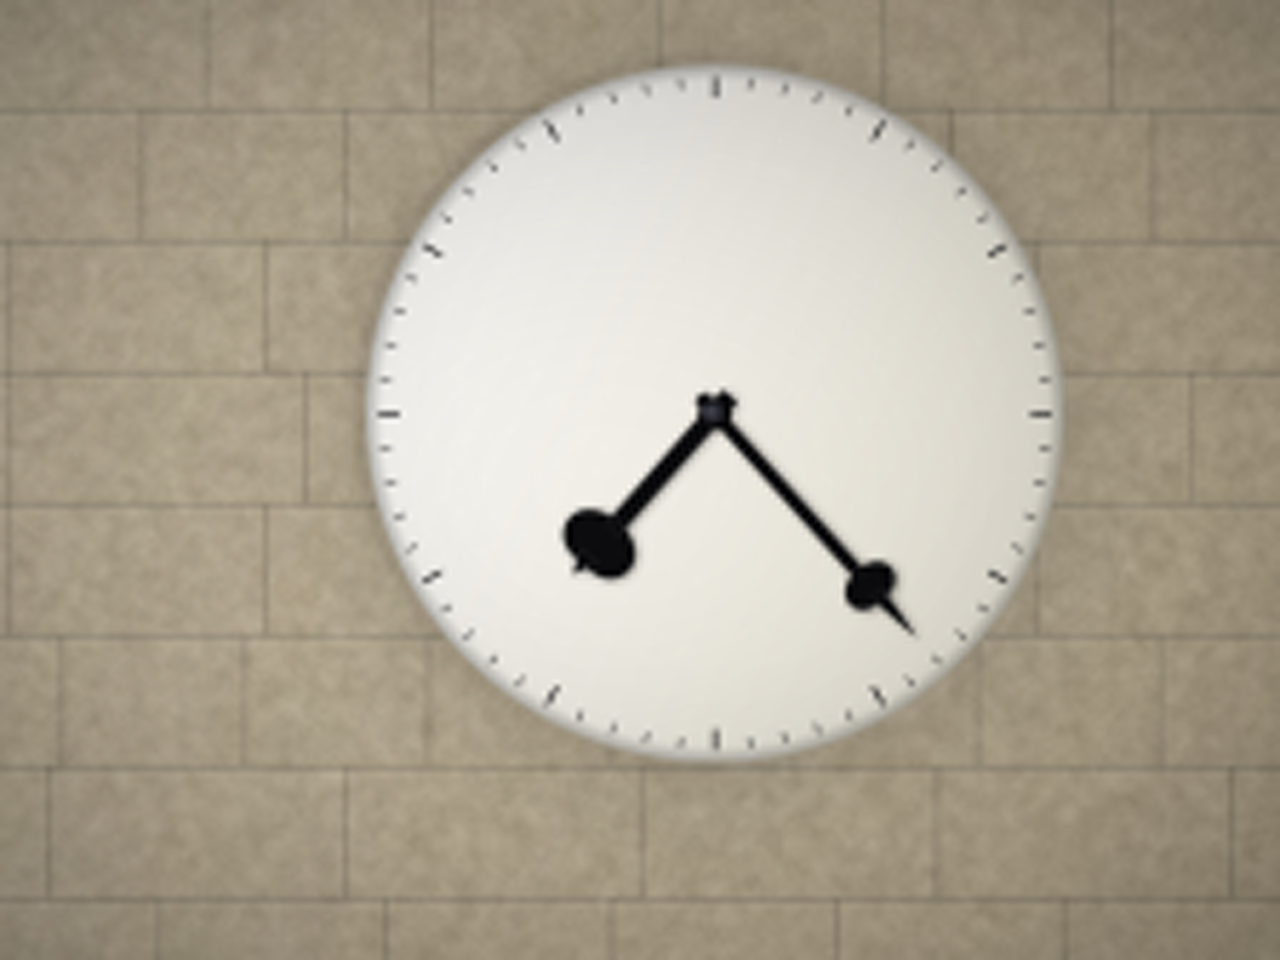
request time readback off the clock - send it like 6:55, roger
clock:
7:23
